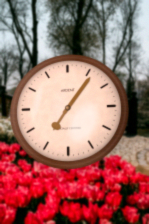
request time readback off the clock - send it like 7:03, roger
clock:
7:06
